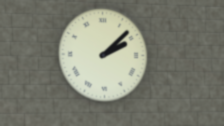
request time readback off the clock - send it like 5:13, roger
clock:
2:08
